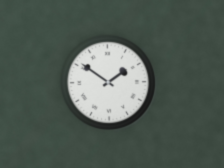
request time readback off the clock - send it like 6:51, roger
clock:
1:51
